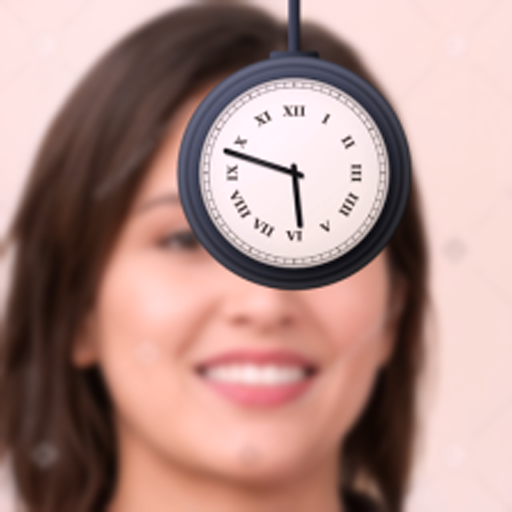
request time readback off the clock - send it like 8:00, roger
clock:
5:48
